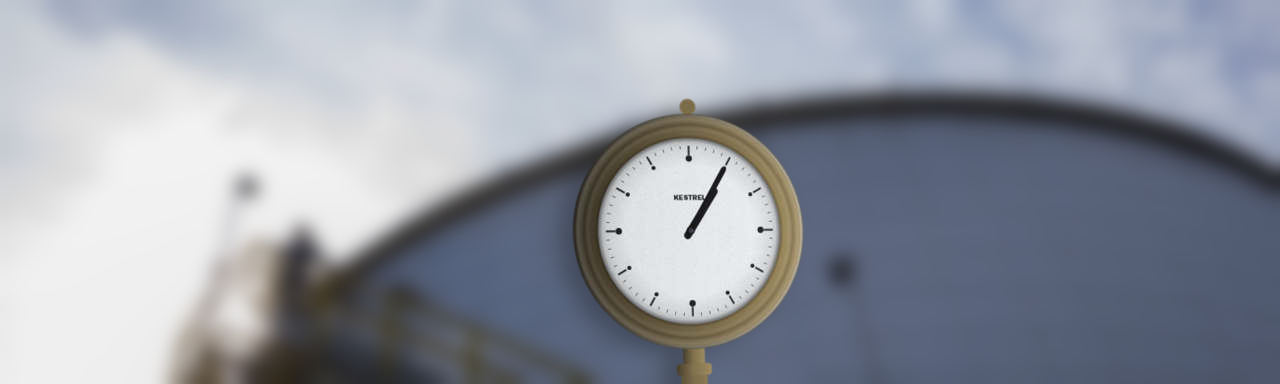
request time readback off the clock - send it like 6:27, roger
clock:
1:05
